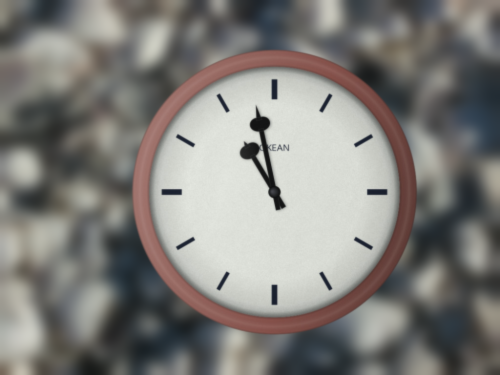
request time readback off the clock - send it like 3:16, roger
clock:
10:58
